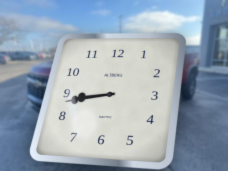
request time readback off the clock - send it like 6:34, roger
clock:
8:43
